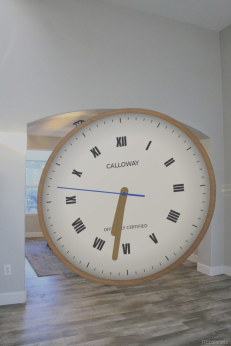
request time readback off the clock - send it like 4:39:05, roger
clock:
6:31:47
